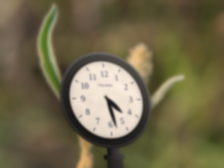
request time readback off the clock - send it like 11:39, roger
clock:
4:28
